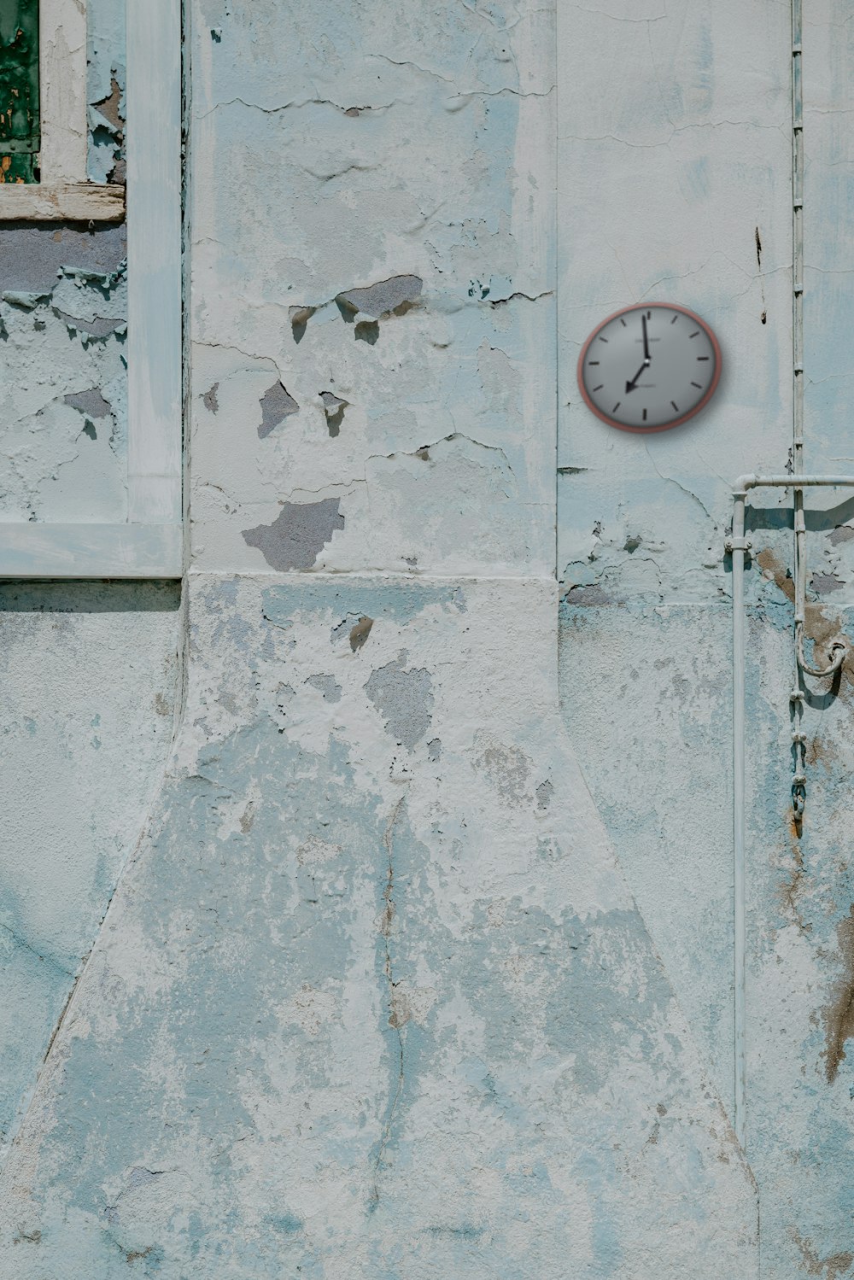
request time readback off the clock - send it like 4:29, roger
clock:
6:59
